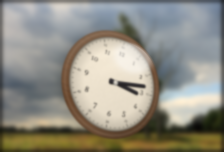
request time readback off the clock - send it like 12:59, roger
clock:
3:13
